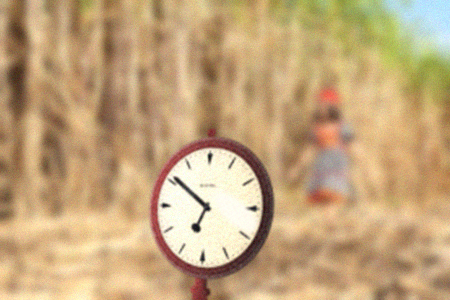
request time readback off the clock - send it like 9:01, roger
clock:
6:51
